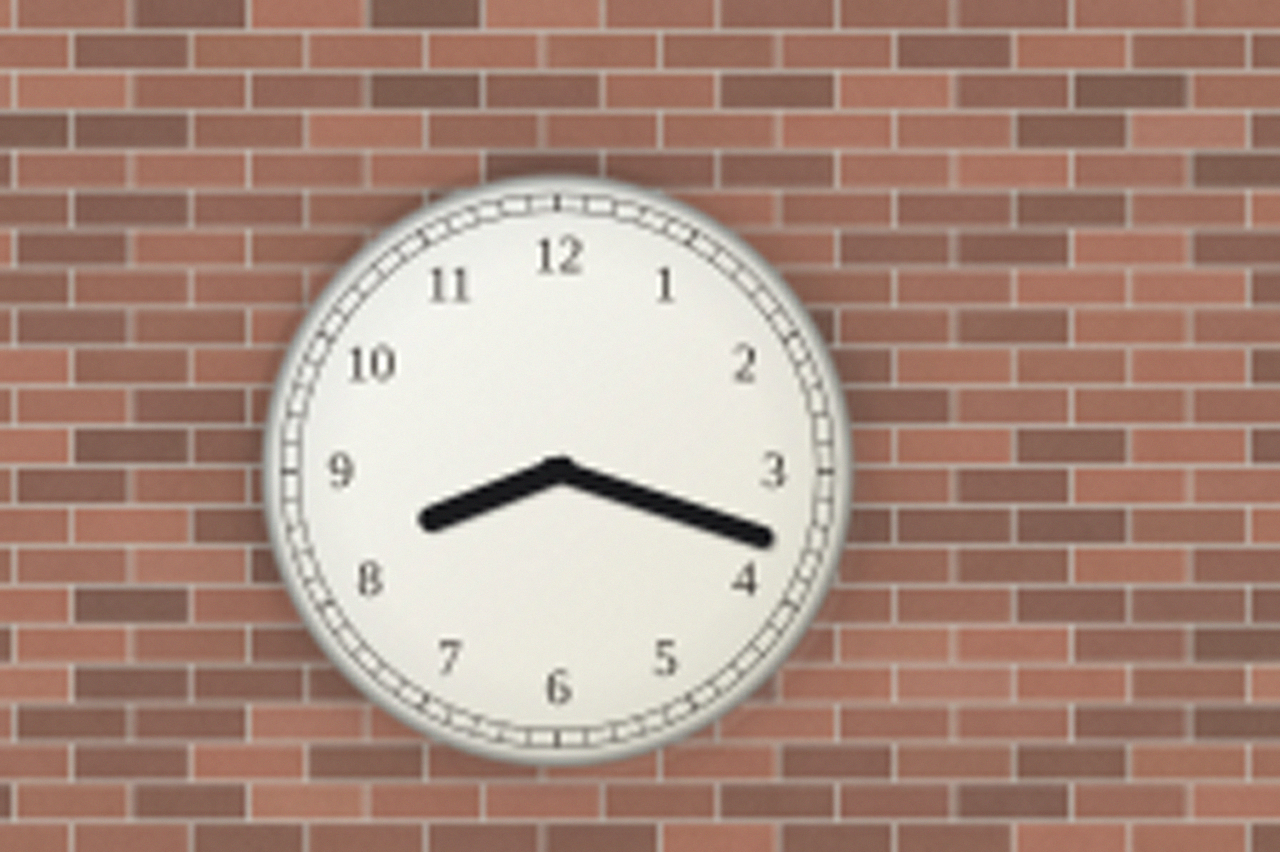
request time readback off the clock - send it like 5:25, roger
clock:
8:18
